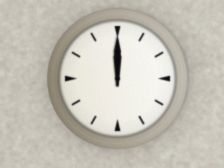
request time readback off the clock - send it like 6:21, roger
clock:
12:00
